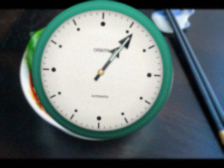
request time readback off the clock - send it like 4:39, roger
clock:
1:06
